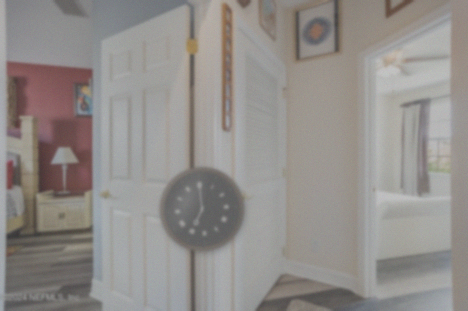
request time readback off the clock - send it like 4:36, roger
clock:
7:00
